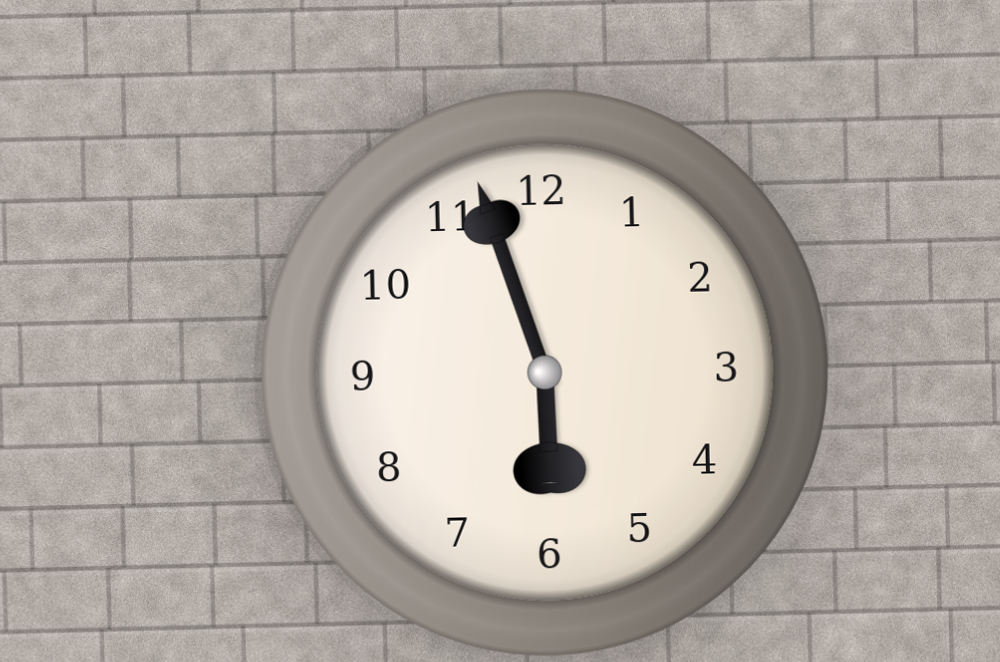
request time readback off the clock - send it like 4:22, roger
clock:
5:57
